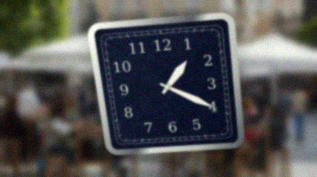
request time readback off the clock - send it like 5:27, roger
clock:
1:20
